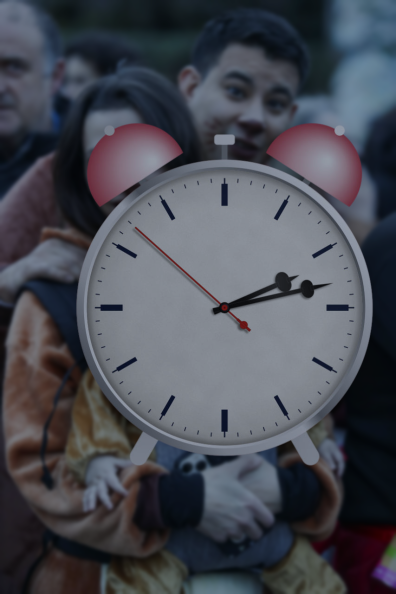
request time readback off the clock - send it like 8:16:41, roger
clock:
2:12:52
